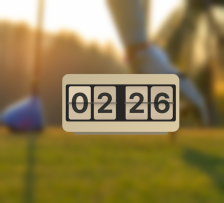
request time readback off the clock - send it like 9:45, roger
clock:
2:26
